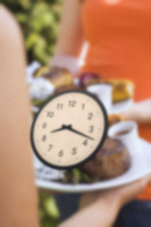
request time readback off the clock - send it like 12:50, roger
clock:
8:18
